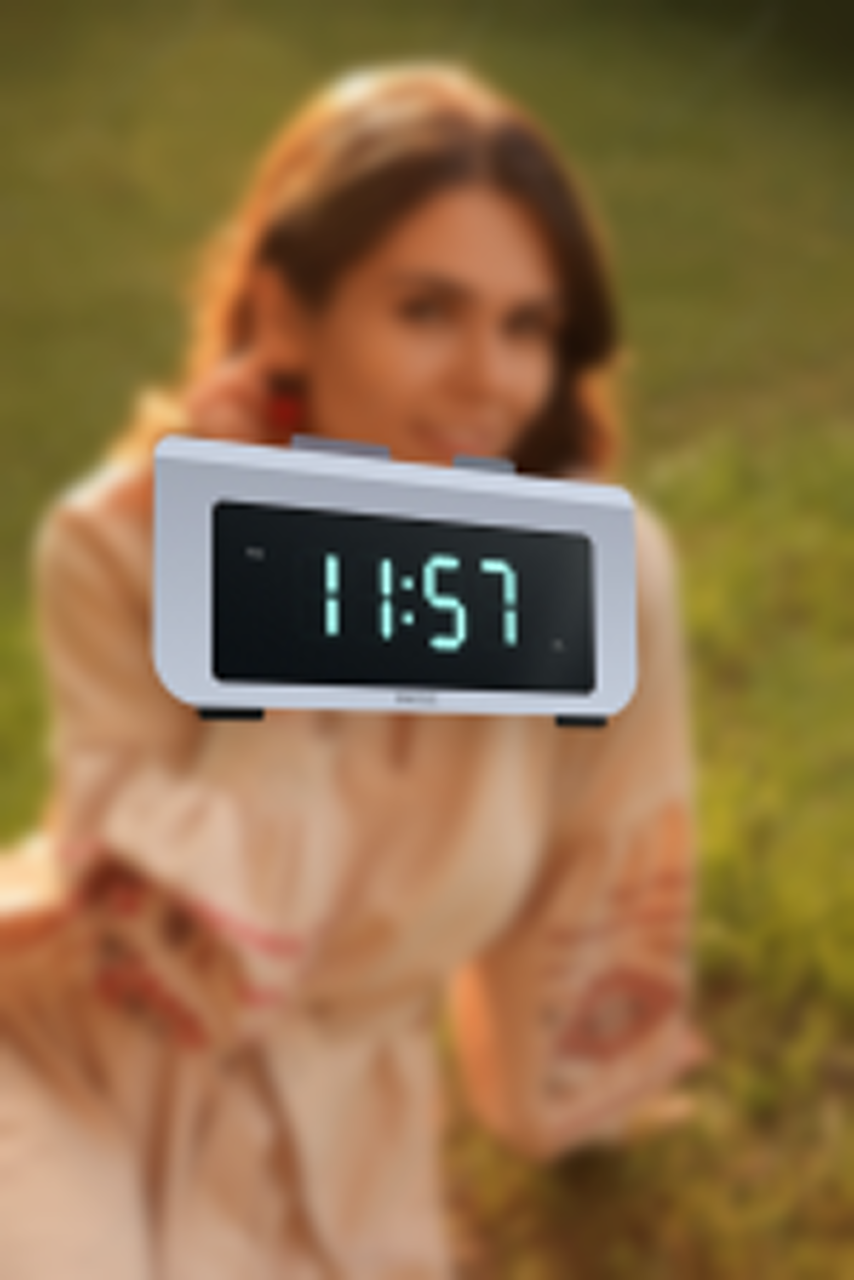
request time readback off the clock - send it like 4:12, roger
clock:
11:57
